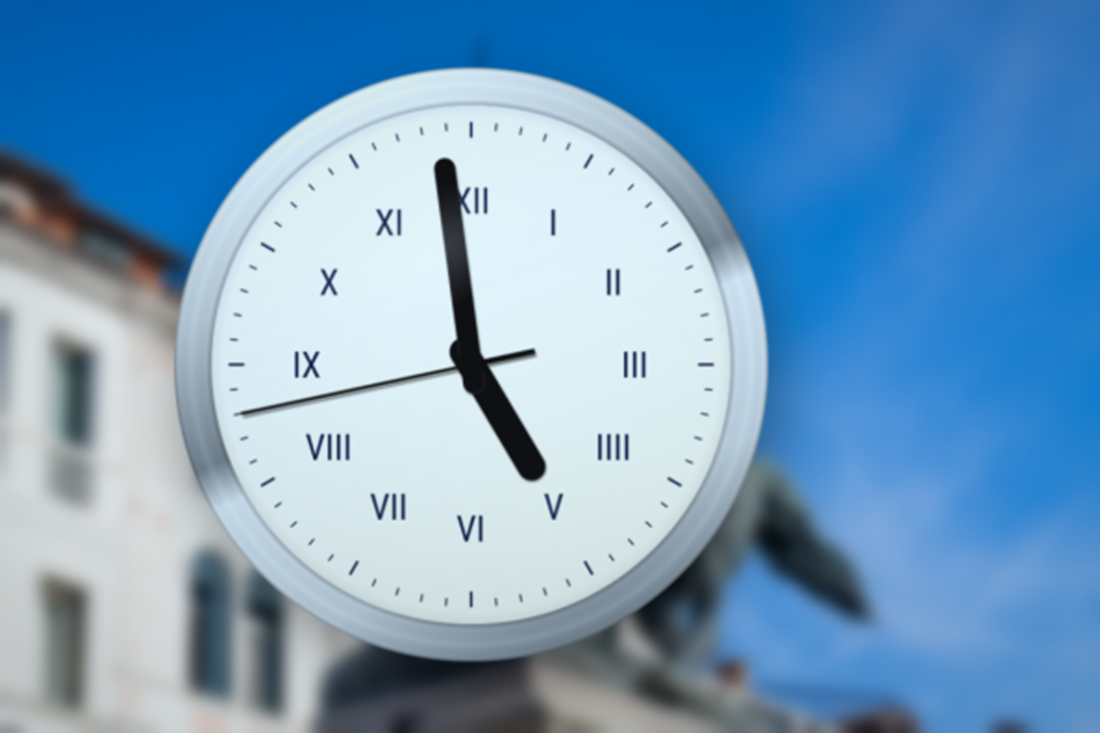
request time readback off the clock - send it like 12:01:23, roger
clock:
4:58:43
